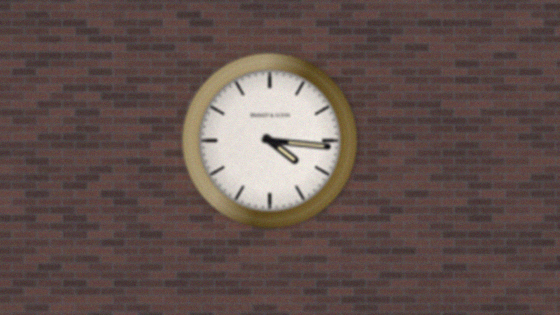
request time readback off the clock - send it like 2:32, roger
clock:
4:16
